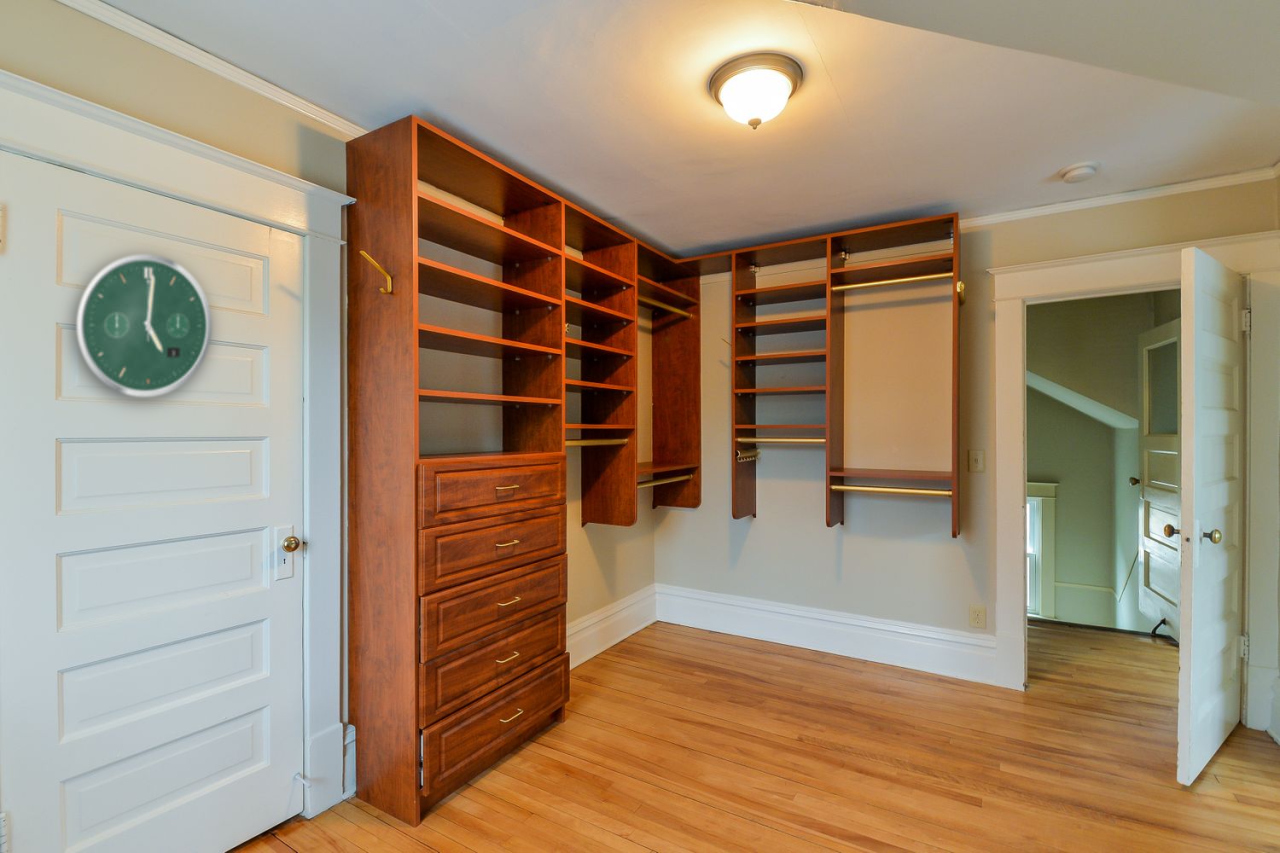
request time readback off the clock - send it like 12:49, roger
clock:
5:01
